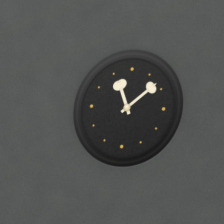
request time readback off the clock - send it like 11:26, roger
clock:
11:08
